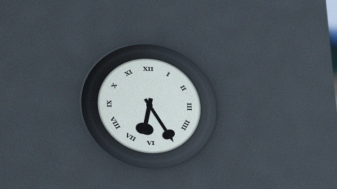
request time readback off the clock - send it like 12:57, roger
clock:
6:25
